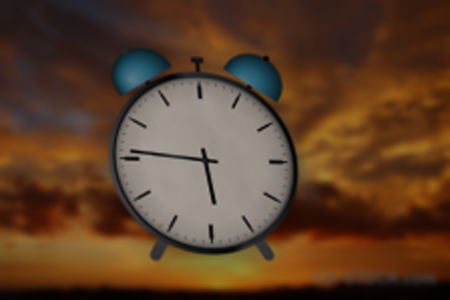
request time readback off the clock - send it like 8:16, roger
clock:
5:46
